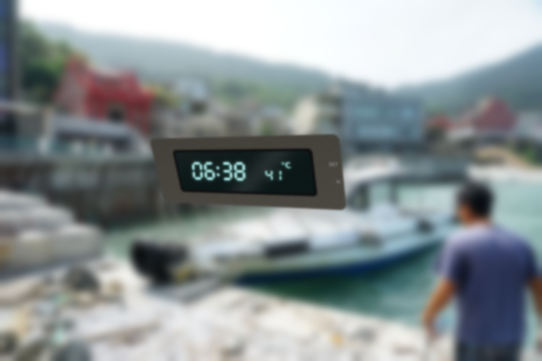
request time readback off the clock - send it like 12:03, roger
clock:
6:38
